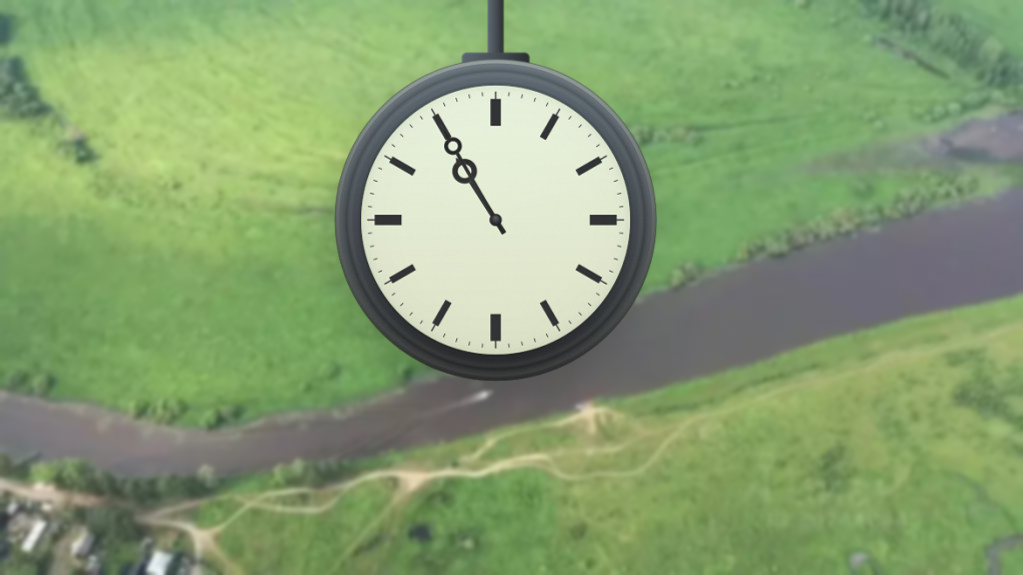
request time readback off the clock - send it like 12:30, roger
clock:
10:55
